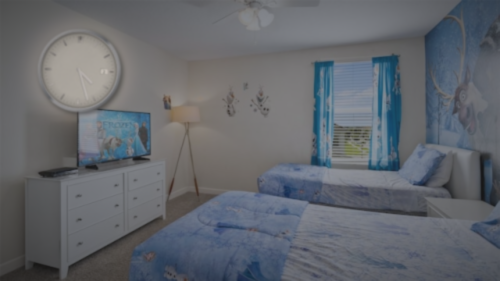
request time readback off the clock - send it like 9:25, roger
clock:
4:27
